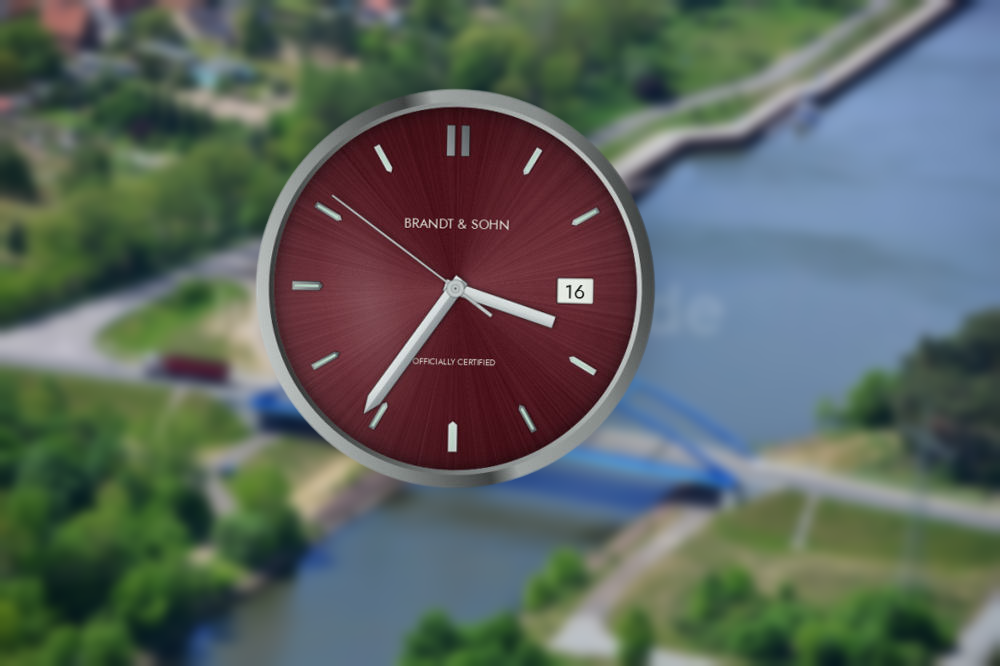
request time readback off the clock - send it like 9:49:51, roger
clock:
3:35:51
